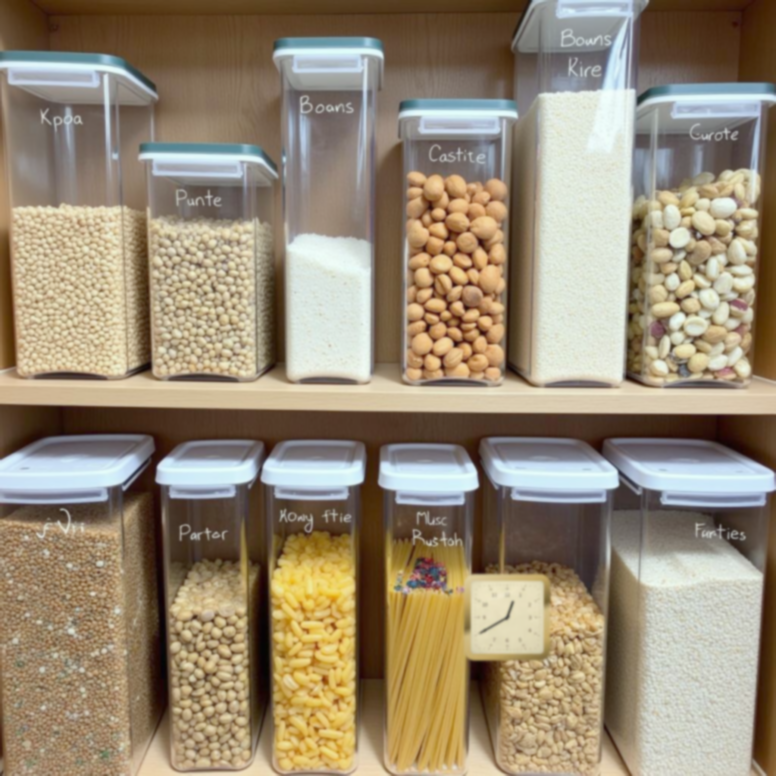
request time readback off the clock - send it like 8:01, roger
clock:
12:40
